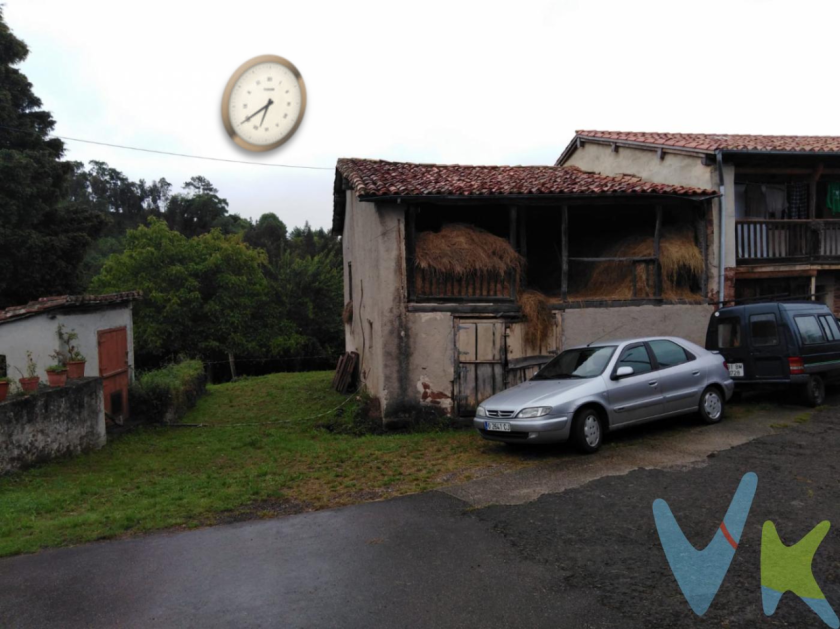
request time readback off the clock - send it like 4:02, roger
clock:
6:40
